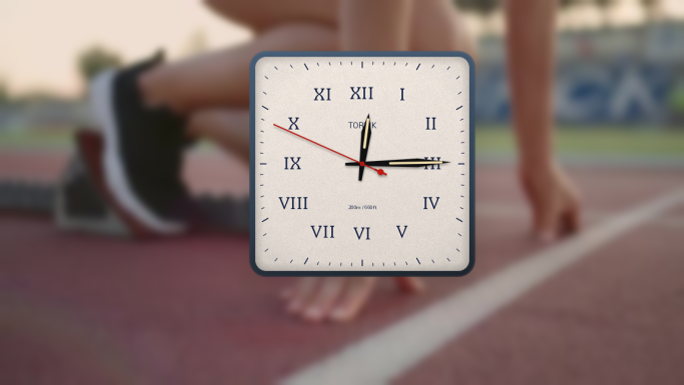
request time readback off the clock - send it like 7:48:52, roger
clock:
12:14:49
